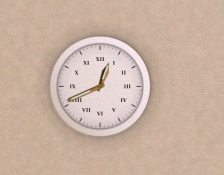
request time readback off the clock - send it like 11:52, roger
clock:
12:41
